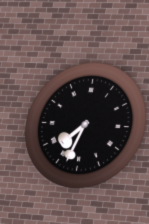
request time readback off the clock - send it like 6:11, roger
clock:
7:33
